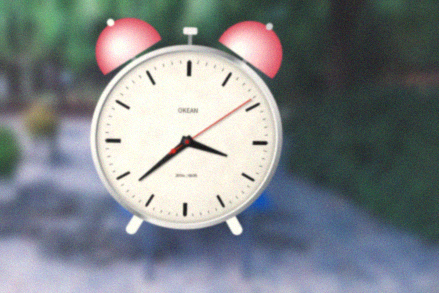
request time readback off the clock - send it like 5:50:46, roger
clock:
3:38:09
